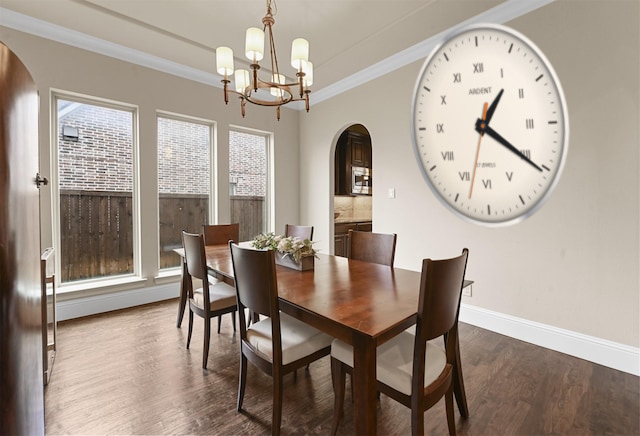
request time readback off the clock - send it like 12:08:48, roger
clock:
1:20:33
